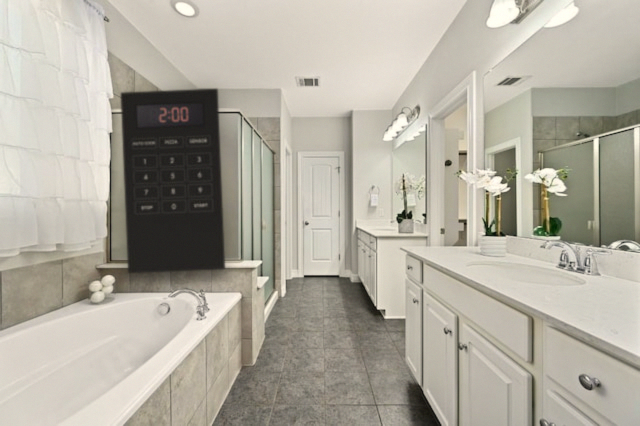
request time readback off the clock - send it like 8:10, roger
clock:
2:00
